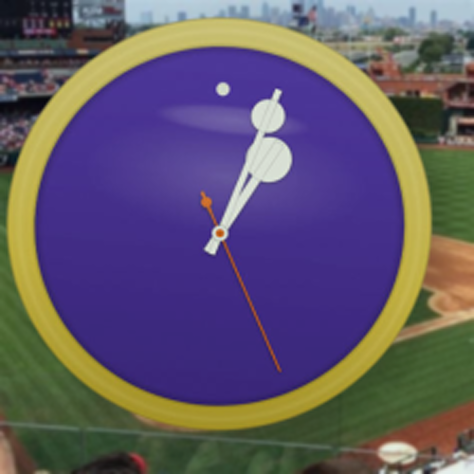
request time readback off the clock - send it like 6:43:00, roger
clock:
1:03:26
